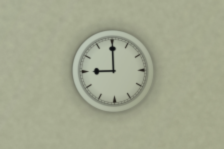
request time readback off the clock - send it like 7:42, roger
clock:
9:00
